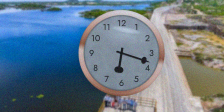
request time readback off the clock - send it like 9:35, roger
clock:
6:18
